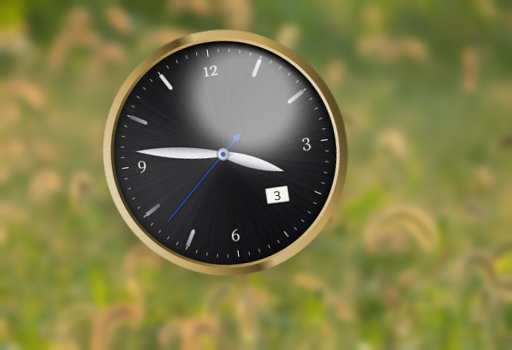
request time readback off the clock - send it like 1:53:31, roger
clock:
3:46:38
